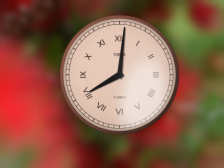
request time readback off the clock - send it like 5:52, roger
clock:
8:01
